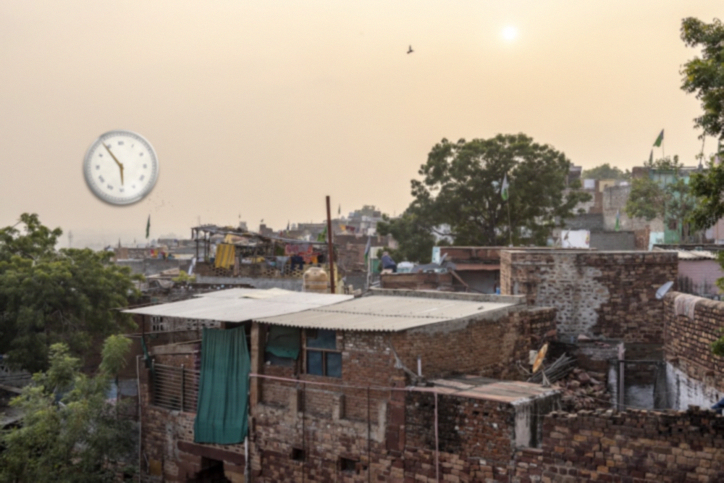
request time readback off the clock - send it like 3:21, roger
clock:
5:54
